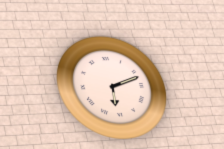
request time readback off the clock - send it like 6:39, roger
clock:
6:12
